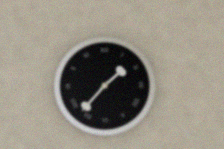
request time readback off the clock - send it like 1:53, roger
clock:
1:37
